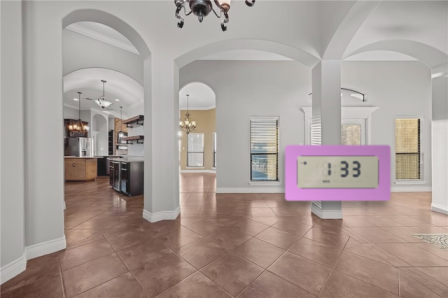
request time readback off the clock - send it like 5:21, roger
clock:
1:33
